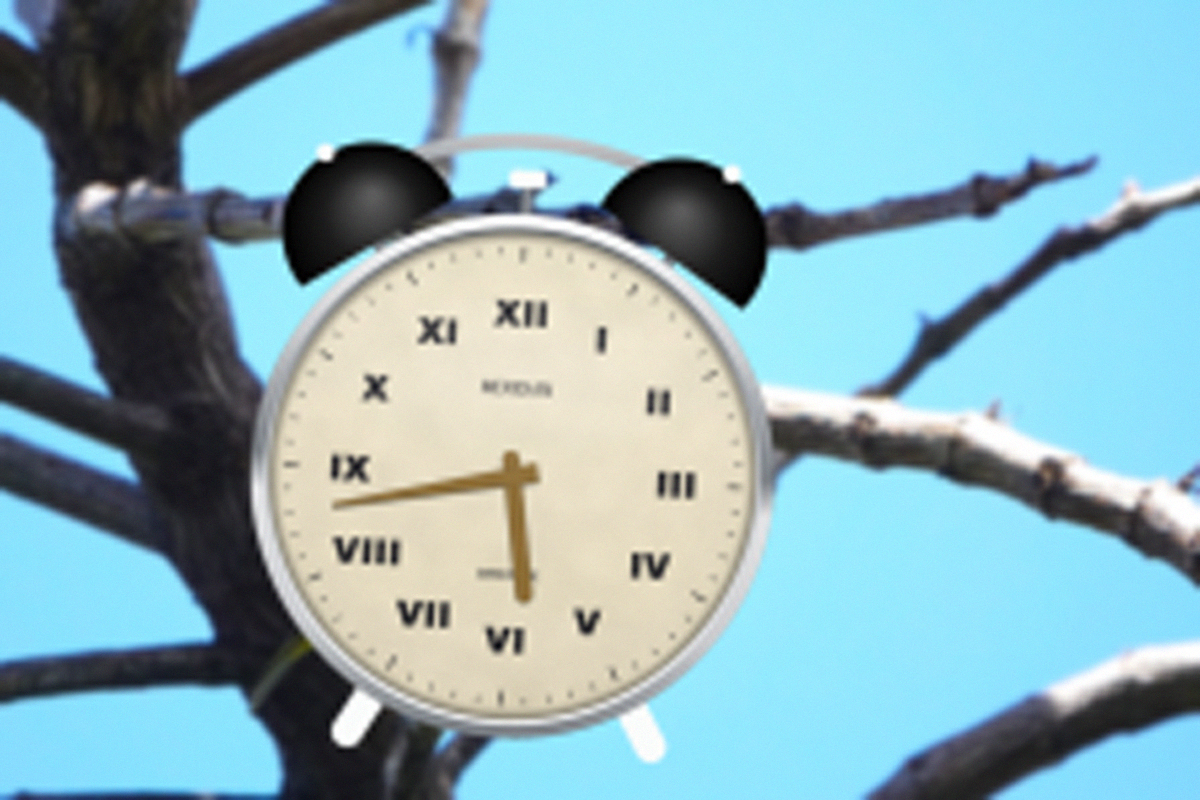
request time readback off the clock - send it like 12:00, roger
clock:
5:43
